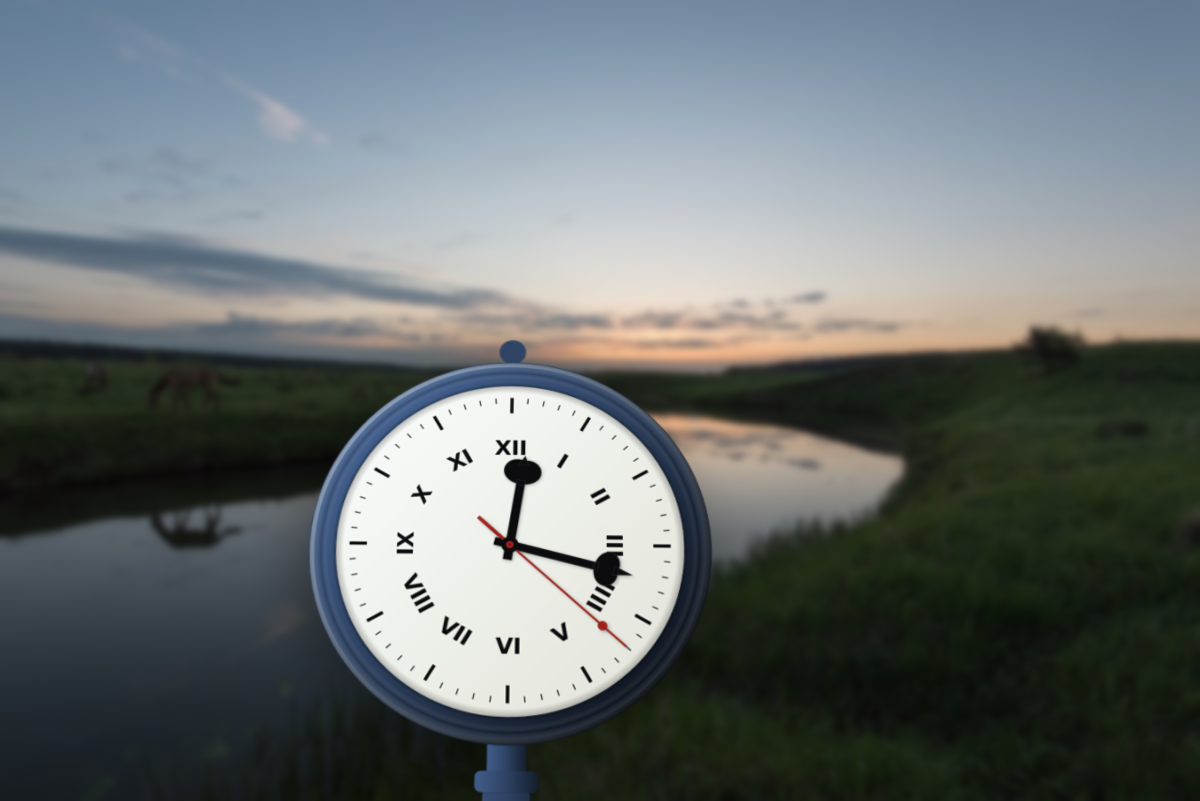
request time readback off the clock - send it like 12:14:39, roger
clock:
12:17:22
